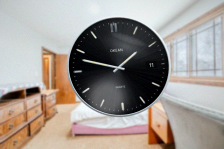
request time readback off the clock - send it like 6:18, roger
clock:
1:48
